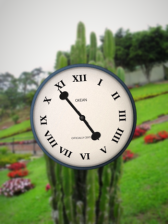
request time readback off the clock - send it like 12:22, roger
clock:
4:54
